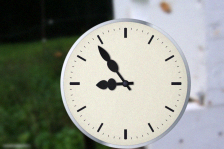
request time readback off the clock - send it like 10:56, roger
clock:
8:54
